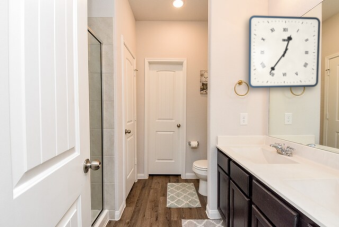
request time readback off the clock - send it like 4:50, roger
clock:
12:36
